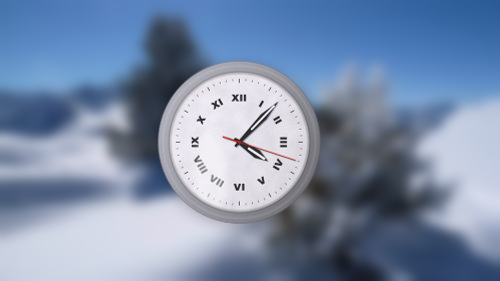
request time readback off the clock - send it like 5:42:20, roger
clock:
4:07:18
